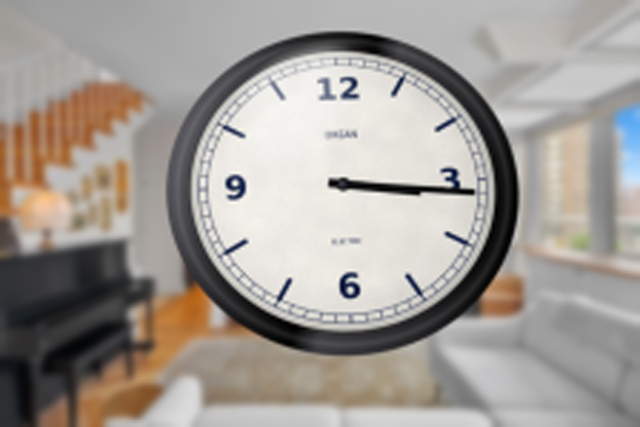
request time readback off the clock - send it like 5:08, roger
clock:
3:16
